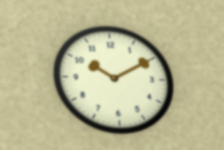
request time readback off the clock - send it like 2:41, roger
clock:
10:10
